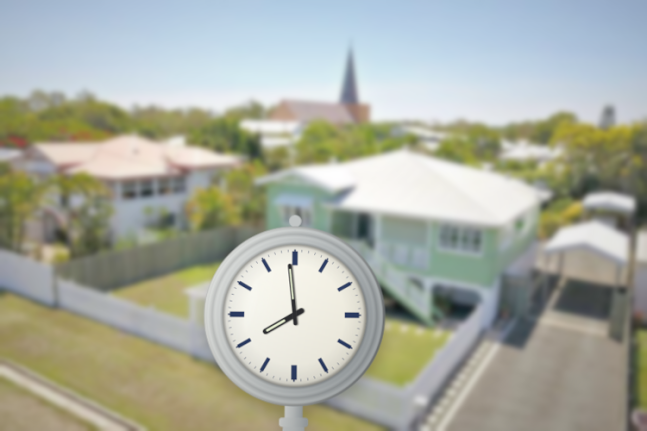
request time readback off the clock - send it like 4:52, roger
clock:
7:59
